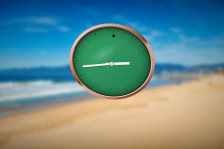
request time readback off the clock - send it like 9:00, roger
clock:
2:43
